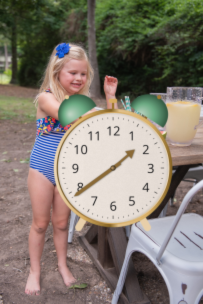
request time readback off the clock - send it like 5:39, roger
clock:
1:39
